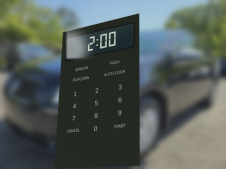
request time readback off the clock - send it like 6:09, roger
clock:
2:00
